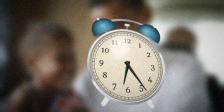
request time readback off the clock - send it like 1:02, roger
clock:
6:24
